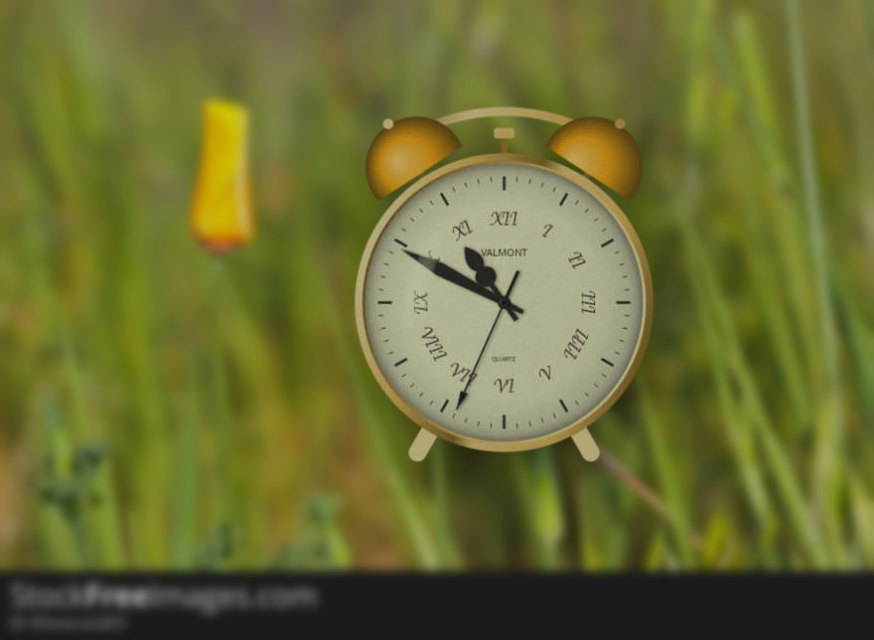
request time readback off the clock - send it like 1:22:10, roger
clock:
10:49:34
